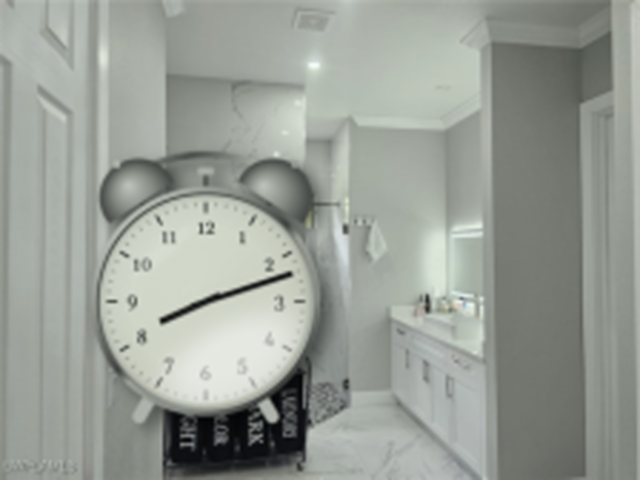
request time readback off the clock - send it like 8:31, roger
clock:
8:12
